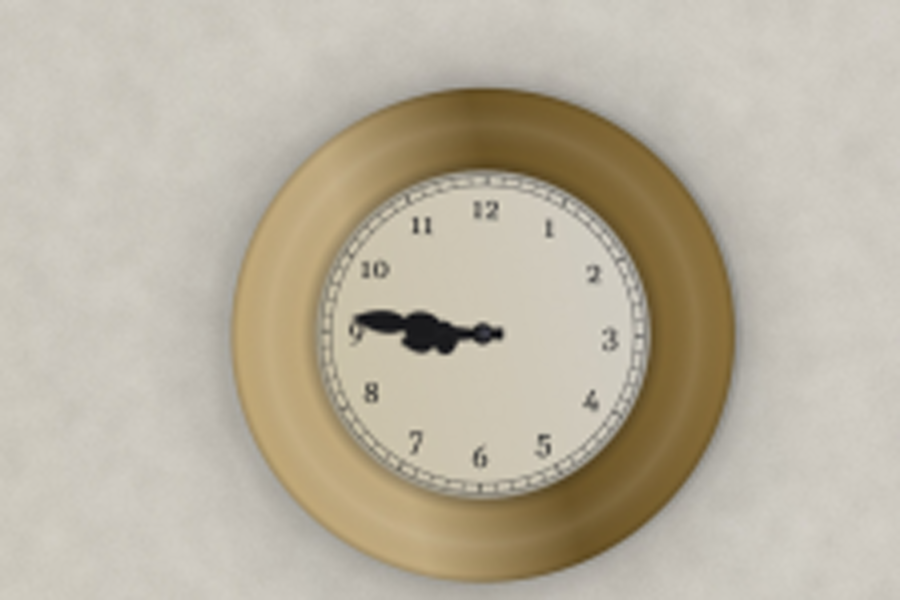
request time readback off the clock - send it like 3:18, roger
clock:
8:46
